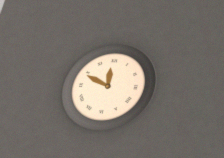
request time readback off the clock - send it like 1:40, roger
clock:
11:49
